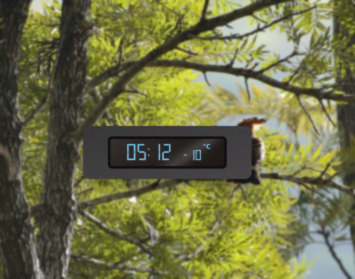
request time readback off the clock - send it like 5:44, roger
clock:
5:12
